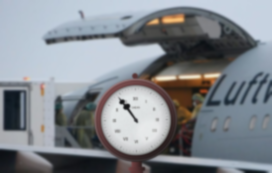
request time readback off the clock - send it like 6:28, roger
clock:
10:54
